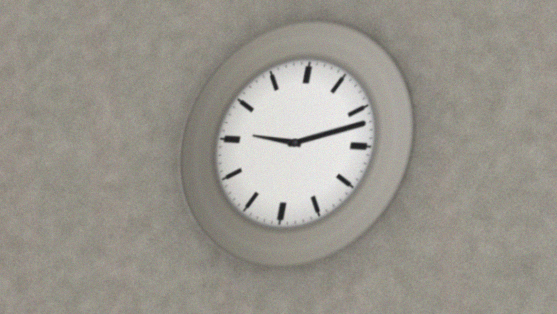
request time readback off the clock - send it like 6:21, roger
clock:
9:12
